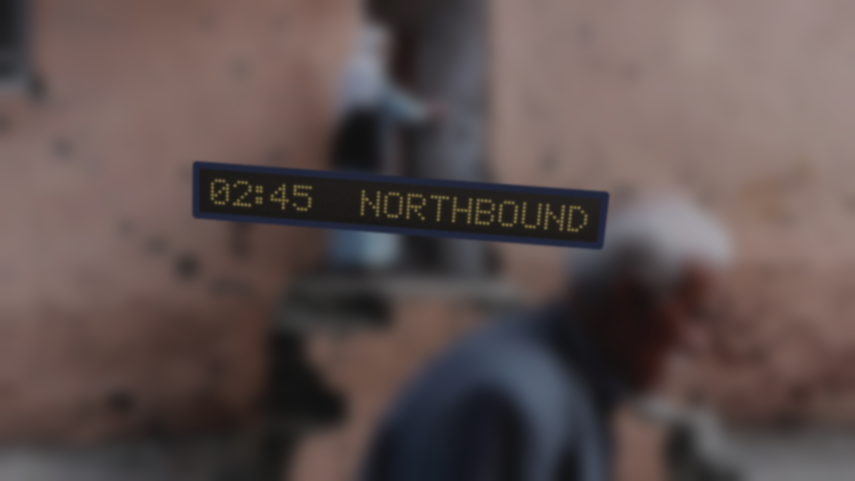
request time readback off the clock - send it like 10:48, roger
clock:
2:45
